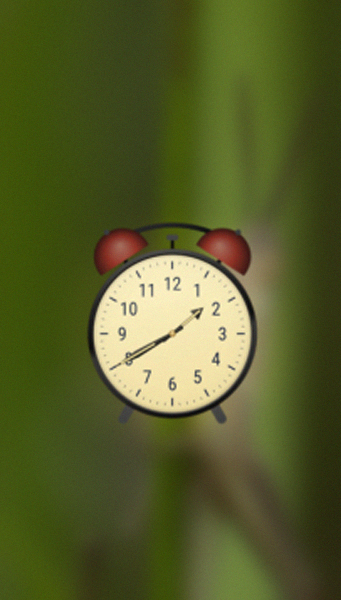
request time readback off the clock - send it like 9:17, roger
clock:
1:40
